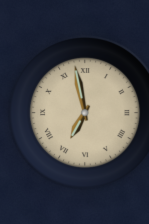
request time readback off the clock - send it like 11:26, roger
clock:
6:58
